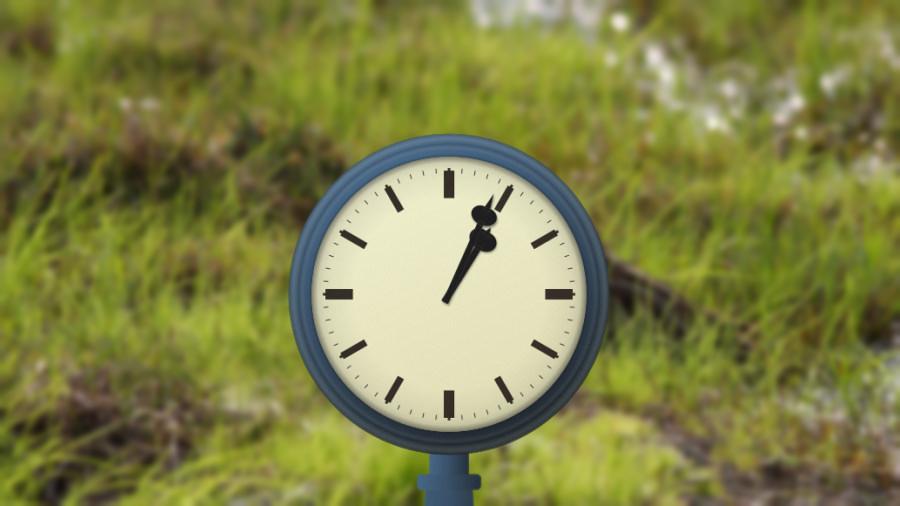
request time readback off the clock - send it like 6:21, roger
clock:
1:04
